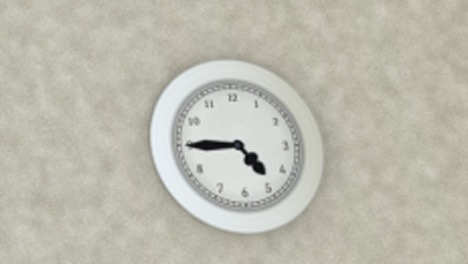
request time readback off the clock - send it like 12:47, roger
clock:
4:45
